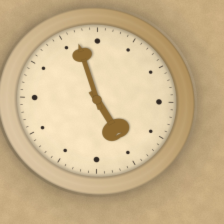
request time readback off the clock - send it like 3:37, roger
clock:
4:57
